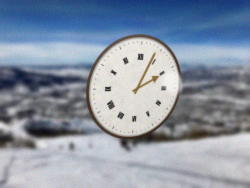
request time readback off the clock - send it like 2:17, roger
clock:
2:04
